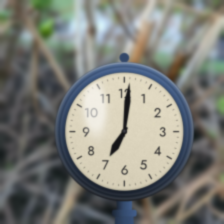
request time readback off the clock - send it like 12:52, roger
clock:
7:01
